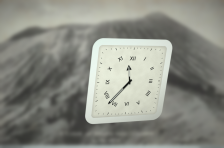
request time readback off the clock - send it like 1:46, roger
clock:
11:37
